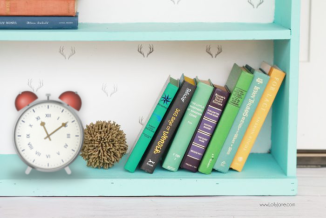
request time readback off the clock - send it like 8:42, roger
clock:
11:09
